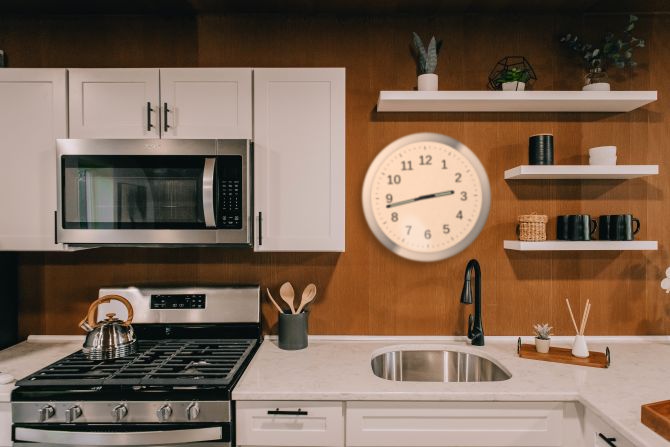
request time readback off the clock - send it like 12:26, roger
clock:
2:43
